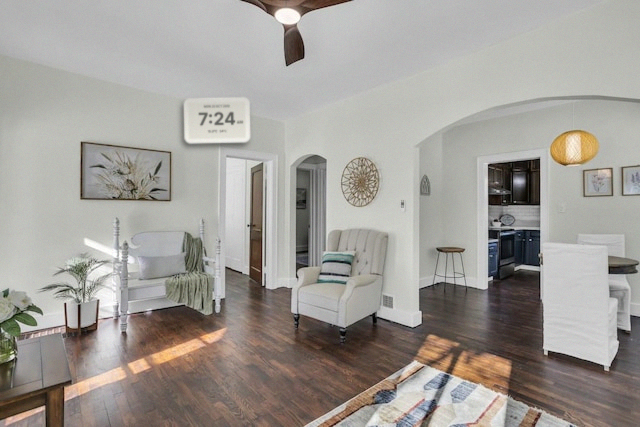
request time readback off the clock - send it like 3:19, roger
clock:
7:24
